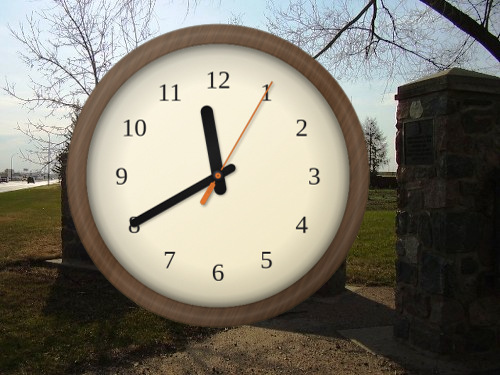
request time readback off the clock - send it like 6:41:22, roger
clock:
11:40:05
